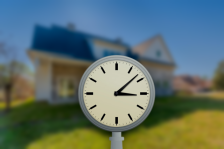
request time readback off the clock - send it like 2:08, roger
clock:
3:08
